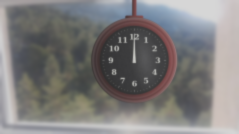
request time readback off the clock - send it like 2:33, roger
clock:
12:00
